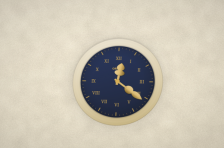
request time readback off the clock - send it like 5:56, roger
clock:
12:21
